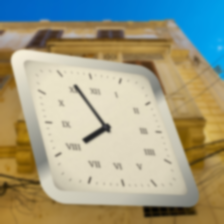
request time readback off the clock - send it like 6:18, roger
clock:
7:56
